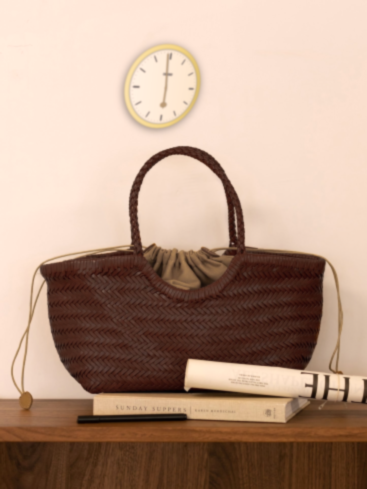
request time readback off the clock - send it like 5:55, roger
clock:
5:59
